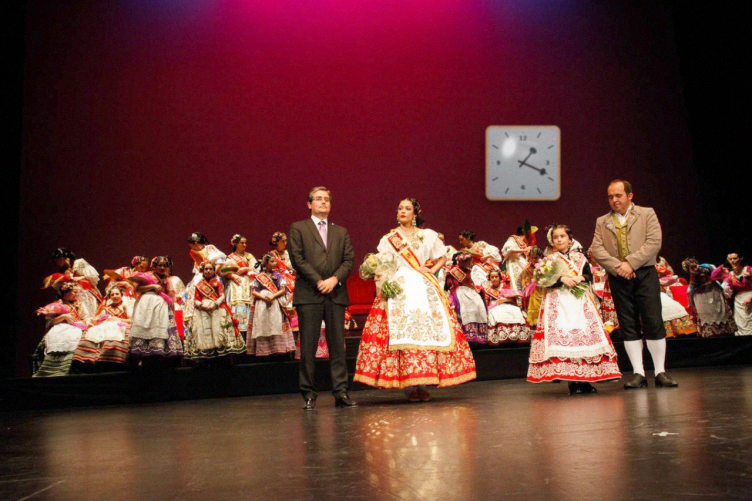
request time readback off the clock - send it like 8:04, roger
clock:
1:19
